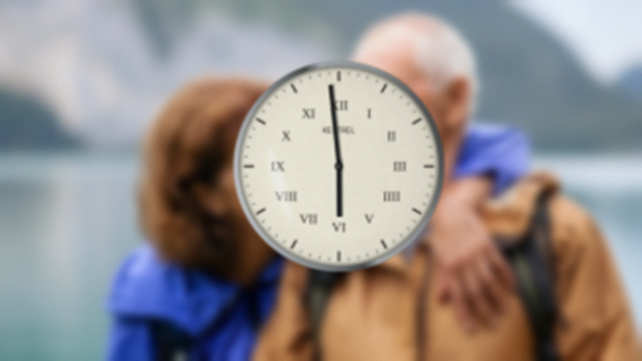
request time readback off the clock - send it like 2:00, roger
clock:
5:59
